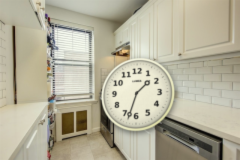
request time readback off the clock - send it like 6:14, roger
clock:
1:33
